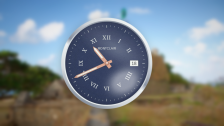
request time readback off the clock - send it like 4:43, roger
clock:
10:41
